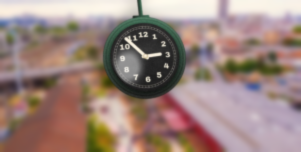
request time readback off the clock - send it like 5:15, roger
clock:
2:53
